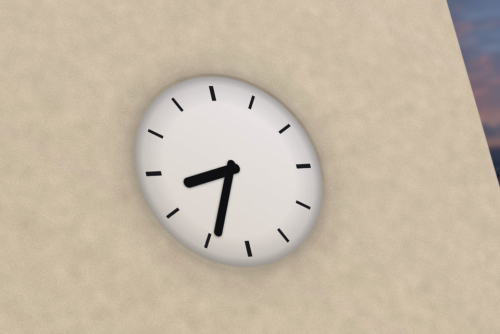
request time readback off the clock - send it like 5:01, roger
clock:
8:34
